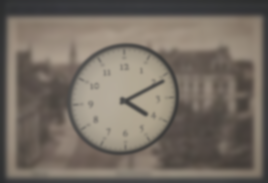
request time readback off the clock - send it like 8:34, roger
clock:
4:11
